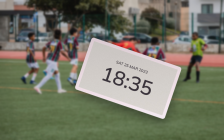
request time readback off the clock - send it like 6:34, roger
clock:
18:35
